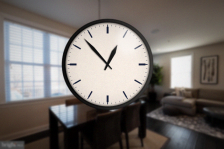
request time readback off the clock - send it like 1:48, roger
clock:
12:53
